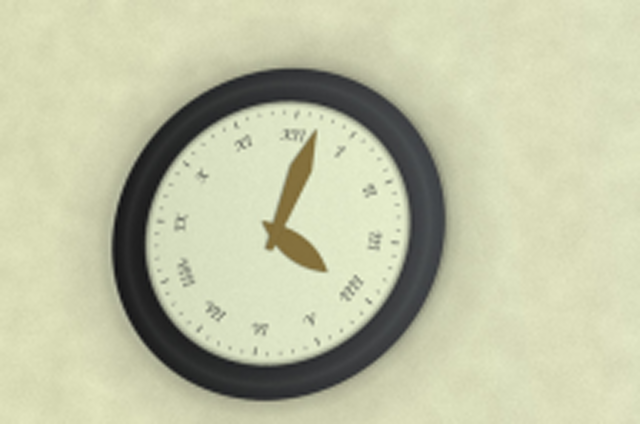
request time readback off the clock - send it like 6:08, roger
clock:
4:02
